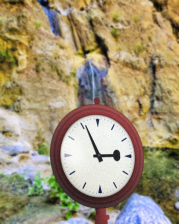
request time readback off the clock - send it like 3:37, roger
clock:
2:56
